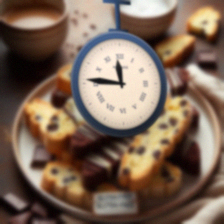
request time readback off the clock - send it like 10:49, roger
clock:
11:46
